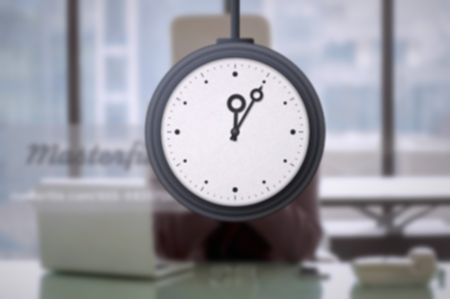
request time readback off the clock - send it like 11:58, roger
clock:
12:05
